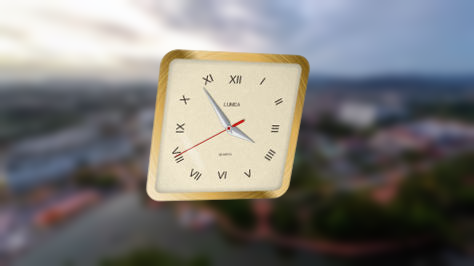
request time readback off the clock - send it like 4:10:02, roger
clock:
3:53:40
